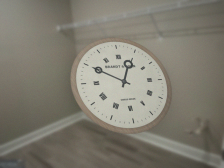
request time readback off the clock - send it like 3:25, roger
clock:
12:50
